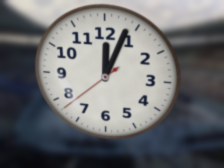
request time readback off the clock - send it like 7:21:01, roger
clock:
12:03:38
